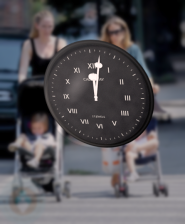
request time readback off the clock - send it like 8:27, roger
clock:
12:02
